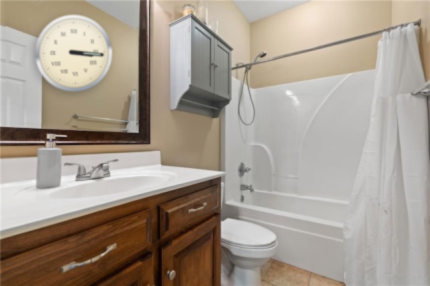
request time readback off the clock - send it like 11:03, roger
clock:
3:16
